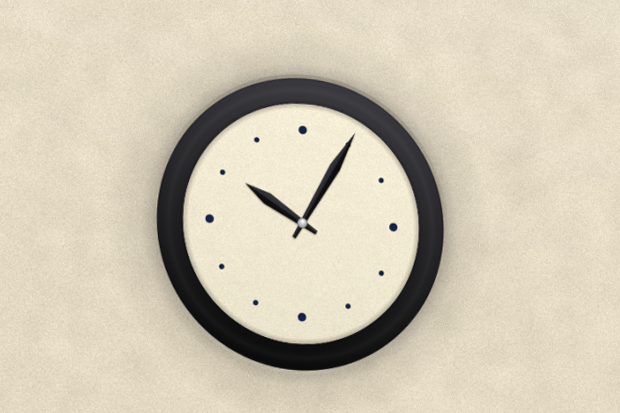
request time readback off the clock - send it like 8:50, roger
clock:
10:05
